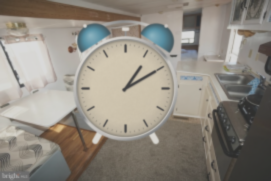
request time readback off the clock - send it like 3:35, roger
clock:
1:10
